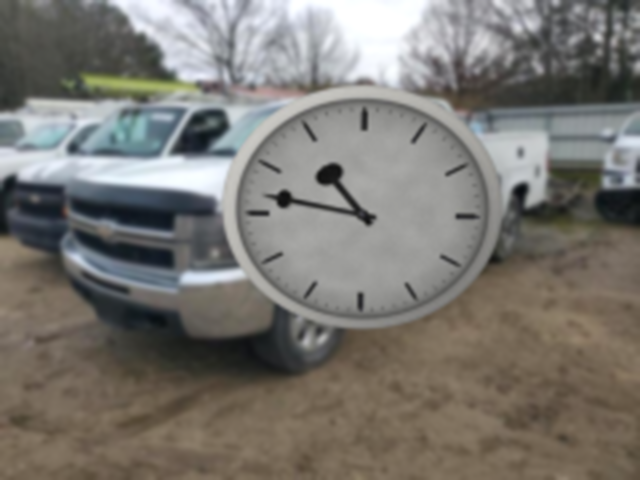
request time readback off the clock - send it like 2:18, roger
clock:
10:47
